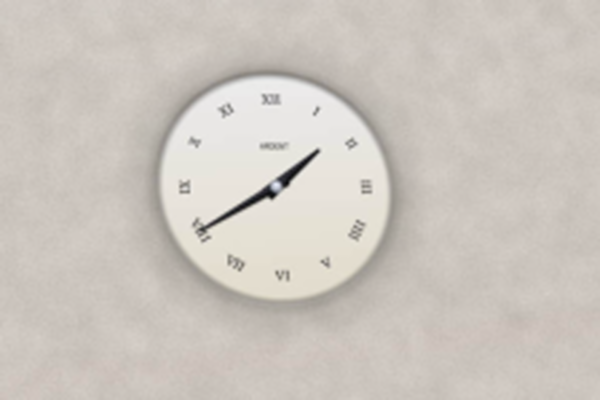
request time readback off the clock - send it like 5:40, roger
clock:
1:40
